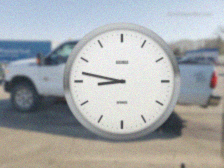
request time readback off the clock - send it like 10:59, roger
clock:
8:47
